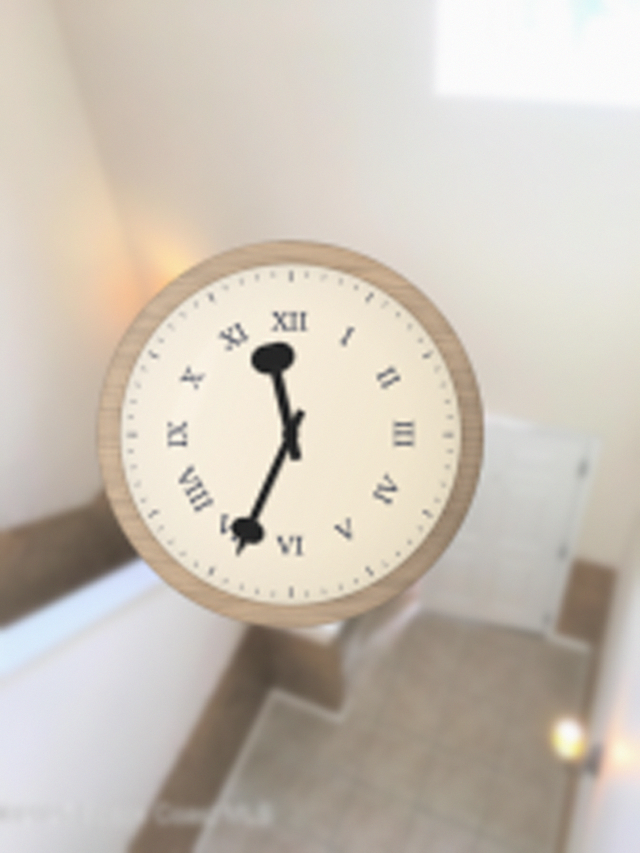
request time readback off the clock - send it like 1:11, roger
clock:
11:34
